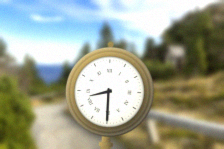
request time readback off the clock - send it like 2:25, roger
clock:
8:30
